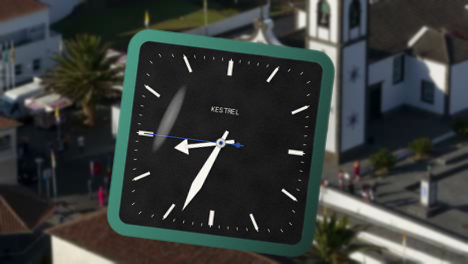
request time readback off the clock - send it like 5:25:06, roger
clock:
8:33:45
